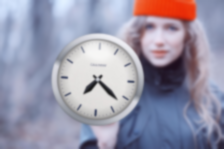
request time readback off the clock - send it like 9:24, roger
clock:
7:22
